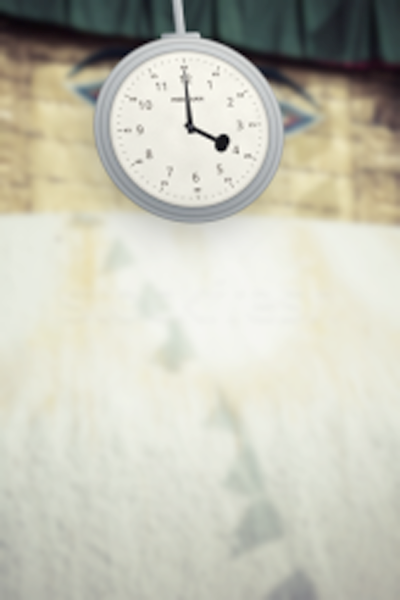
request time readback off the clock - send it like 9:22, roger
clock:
4:00
